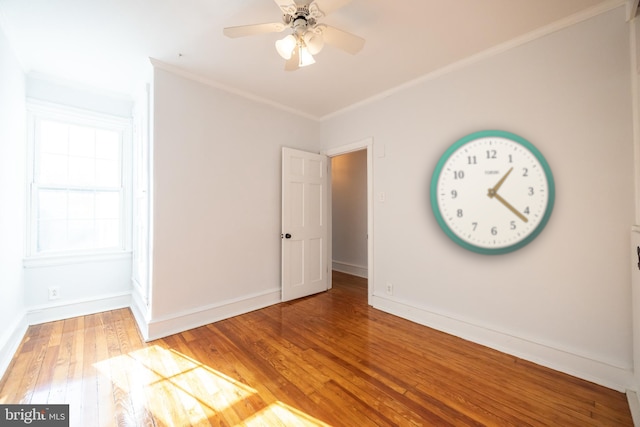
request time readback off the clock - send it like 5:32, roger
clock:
1:22
